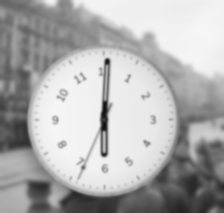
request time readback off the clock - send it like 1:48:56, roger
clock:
6:00:34
